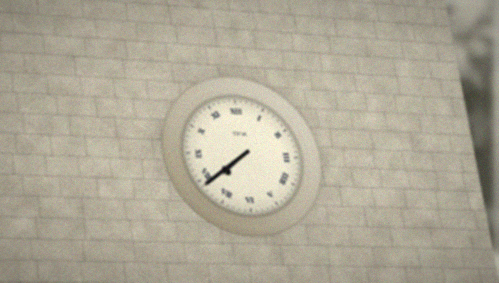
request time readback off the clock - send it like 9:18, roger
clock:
7:39
